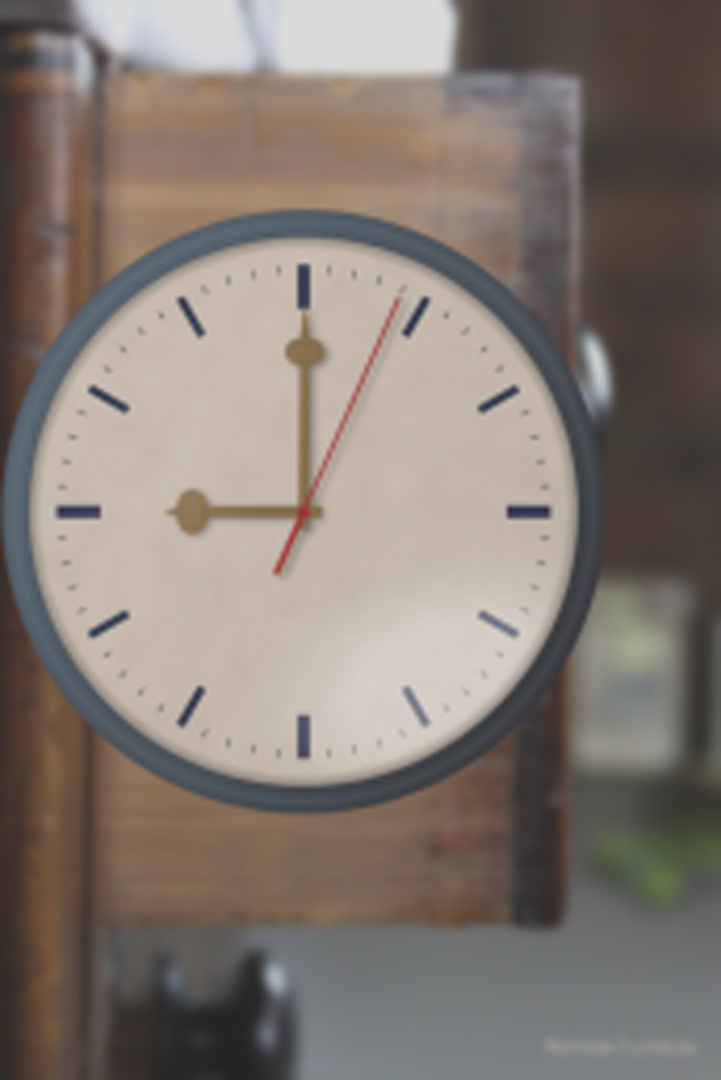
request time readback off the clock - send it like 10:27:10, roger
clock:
9:00:04
